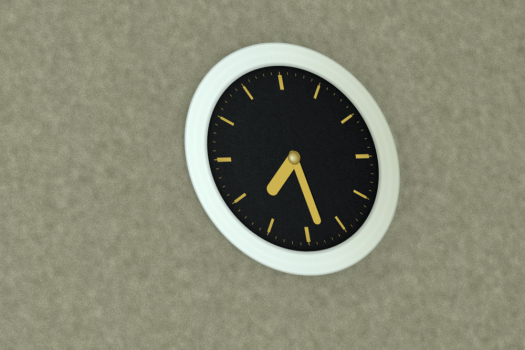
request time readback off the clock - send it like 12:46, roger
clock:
7:28
